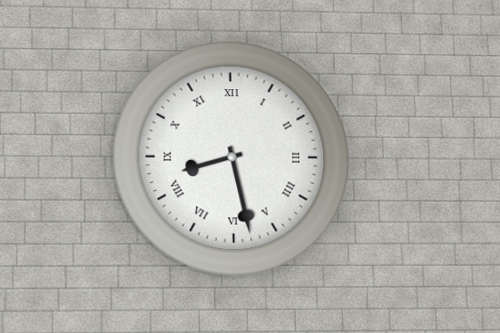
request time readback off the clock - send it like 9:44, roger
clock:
8:28
